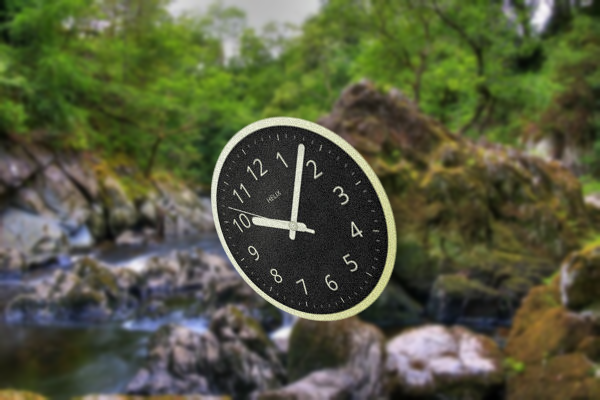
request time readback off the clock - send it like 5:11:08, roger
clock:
10:07:52
